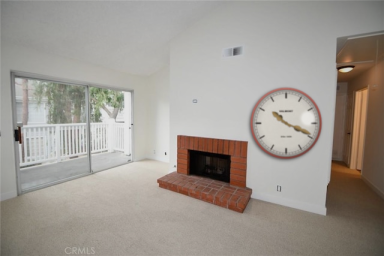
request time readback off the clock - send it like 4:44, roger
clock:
10:19
